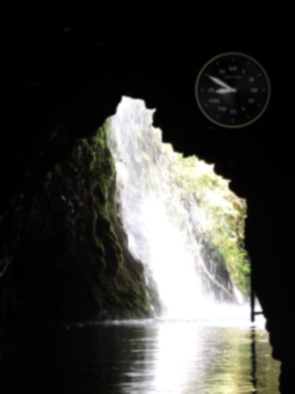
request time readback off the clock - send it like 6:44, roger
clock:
8:50
